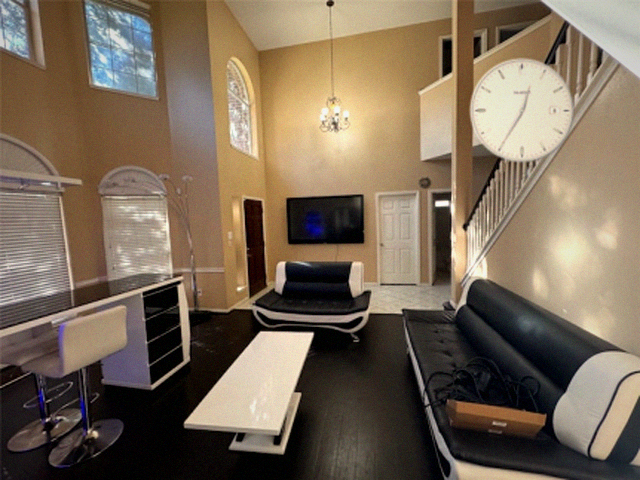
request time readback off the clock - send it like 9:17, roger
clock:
12:35
